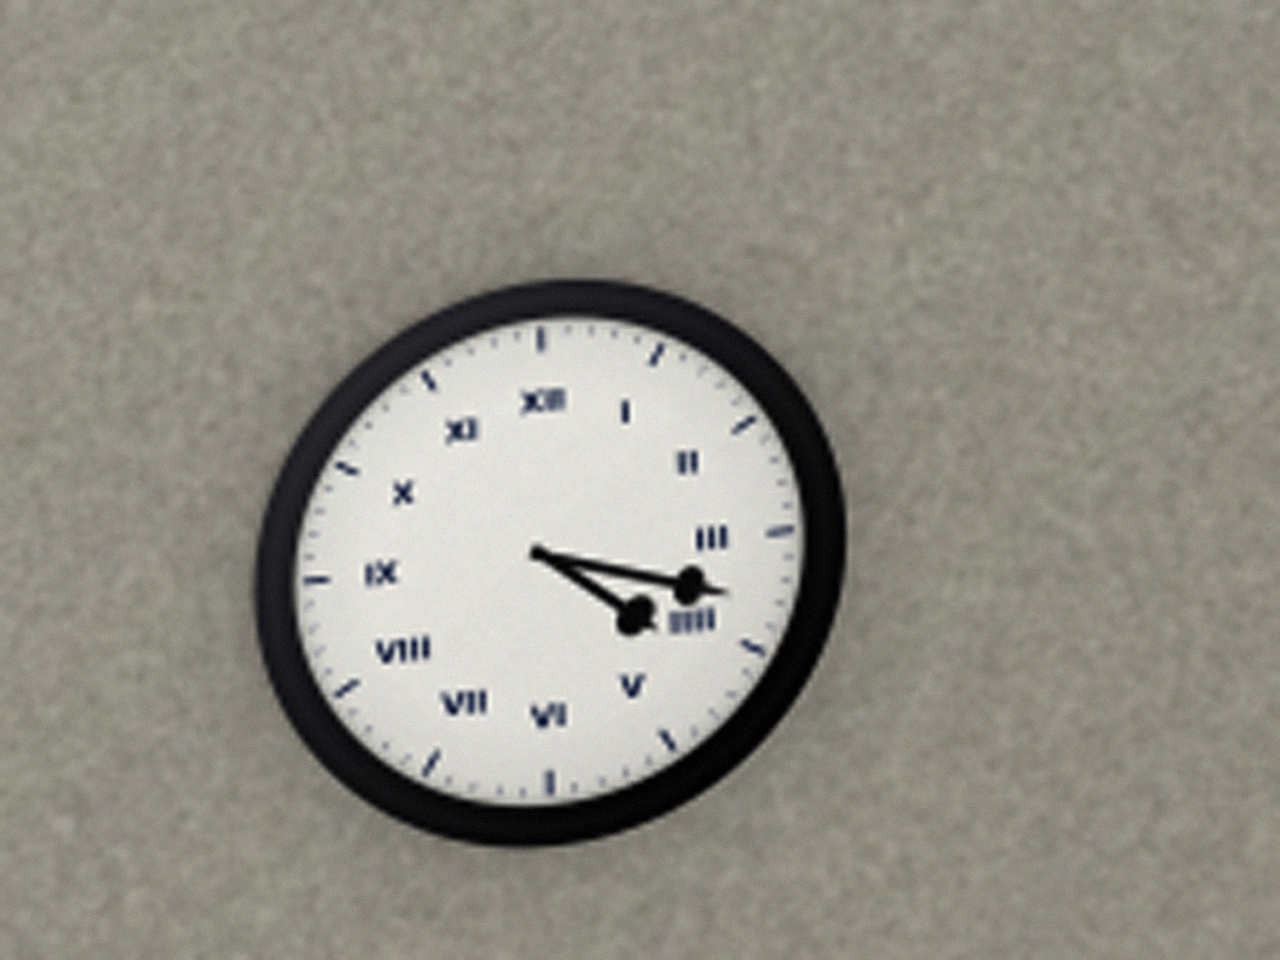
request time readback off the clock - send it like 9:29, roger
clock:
4:18
